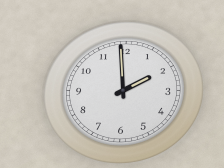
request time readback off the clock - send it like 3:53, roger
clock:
1:59
